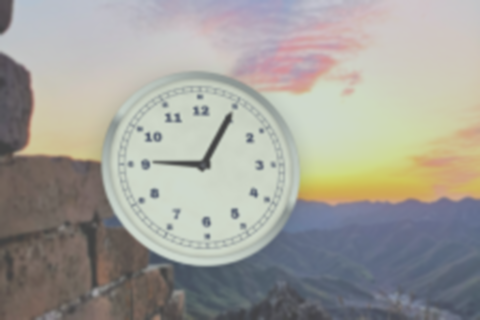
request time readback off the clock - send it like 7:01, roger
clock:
9:05
